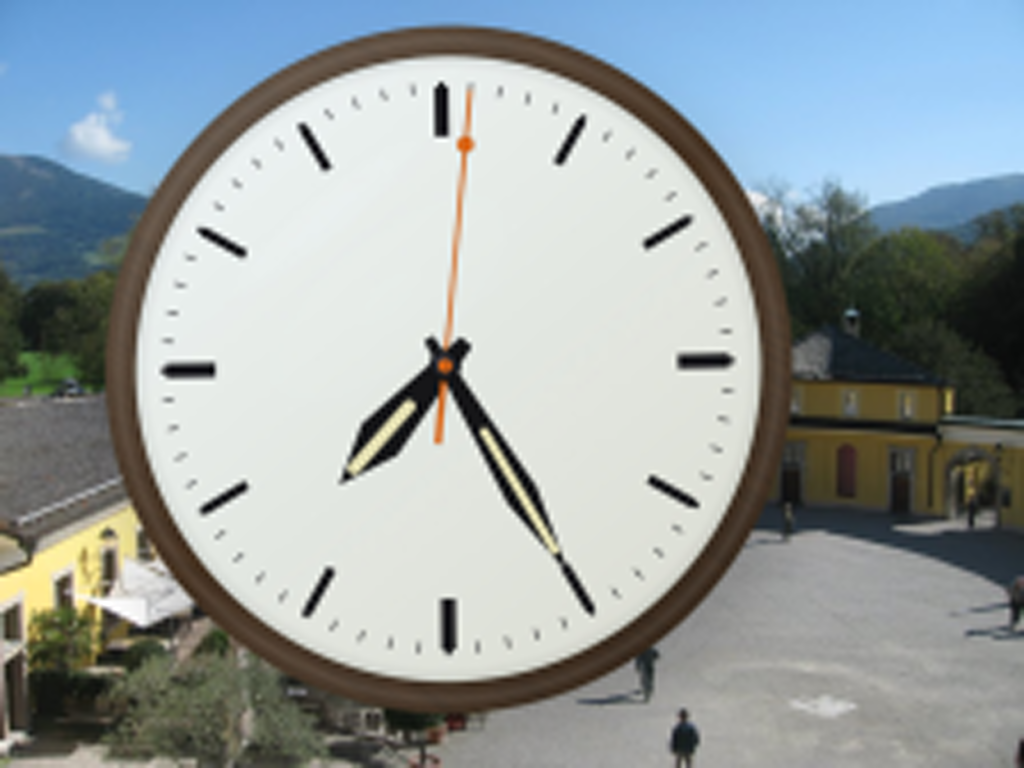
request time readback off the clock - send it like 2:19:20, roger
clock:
7:25:01
